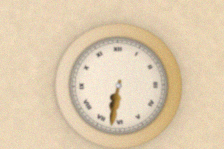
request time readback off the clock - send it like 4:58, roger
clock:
6:32
